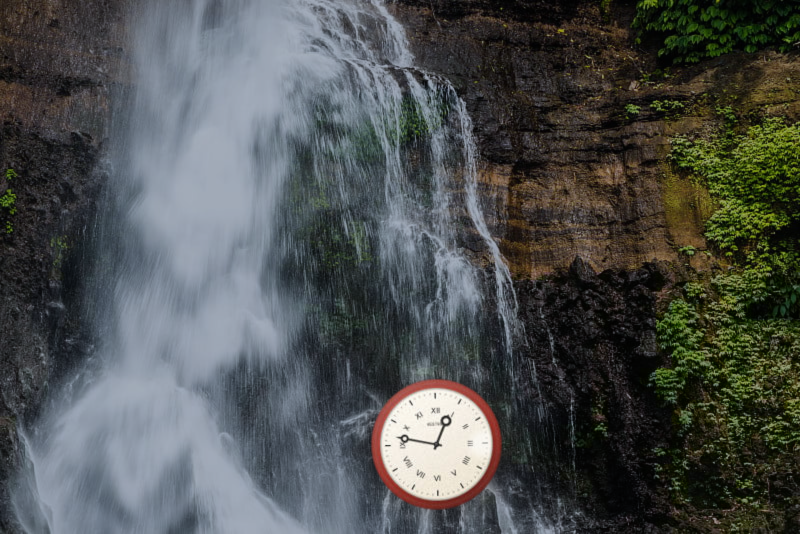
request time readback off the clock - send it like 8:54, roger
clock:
12:47
